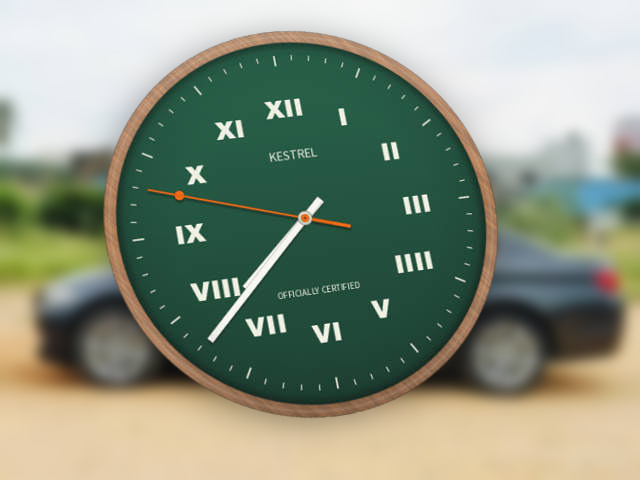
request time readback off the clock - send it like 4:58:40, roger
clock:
7:37:48
